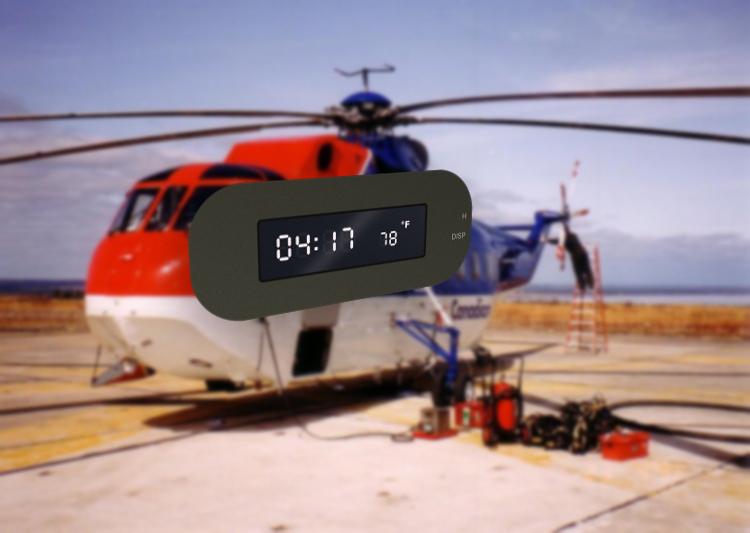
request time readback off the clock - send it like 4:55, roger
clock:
4:17
